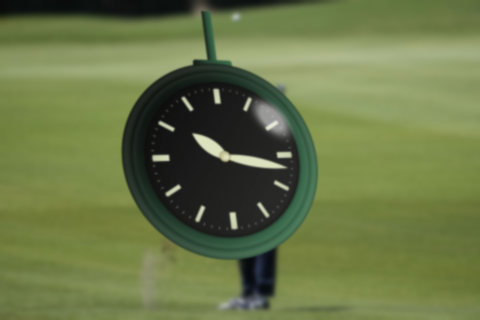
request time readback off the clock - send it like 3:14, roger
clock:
10:17
